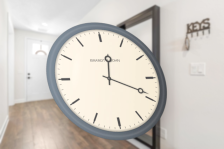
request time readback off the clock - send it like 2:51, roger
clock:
12:19
